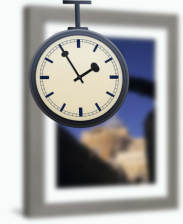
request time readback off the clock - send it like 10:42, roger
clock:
1:55
